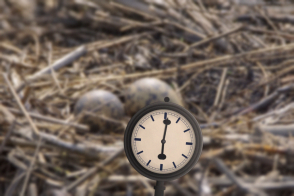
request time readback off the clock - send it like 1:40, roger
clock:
6:01
